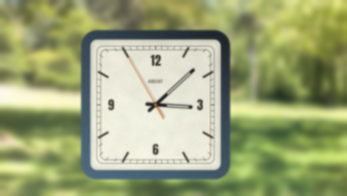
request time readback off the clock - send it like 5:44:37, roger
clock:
3:07:55
